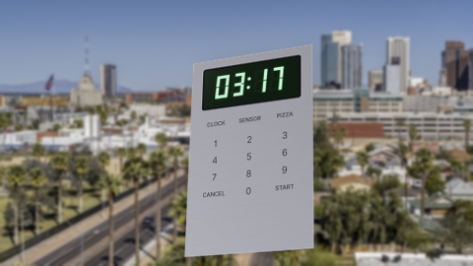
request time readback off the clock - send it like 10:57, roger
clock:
3:17
